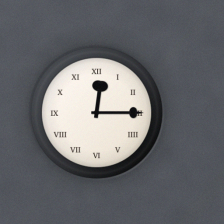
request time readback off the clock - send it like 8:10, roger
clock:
12:15
